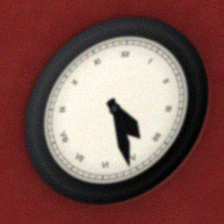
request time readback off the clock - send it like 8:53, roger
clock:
4:26
